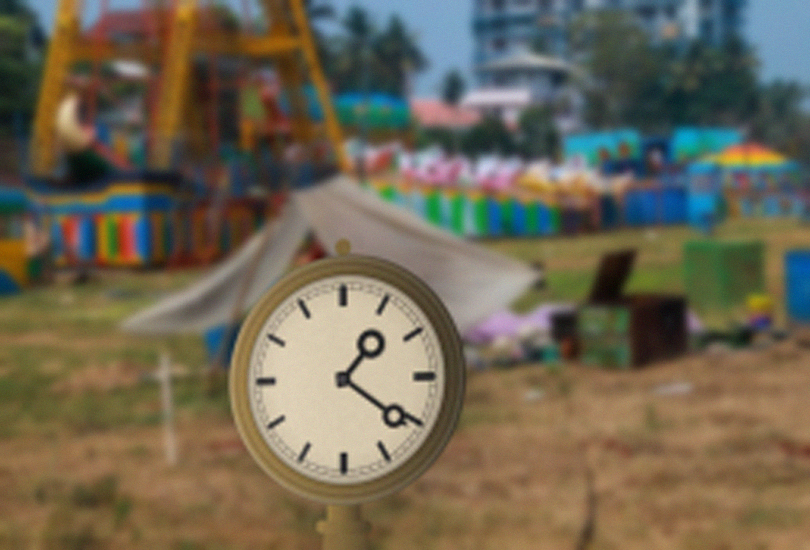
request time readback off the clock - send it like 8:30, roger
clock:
1:21
